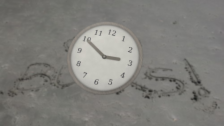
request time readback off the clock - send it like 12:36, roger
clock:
2:50
